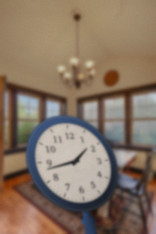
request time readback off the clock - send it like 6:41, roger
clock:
1:43
